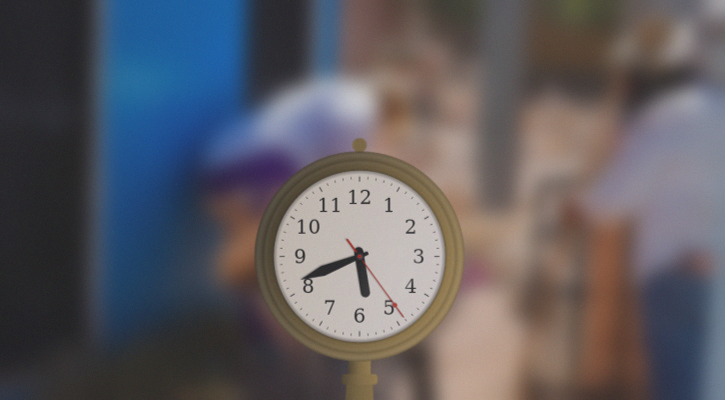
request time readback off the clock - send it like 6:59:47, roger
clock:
5:41:24
